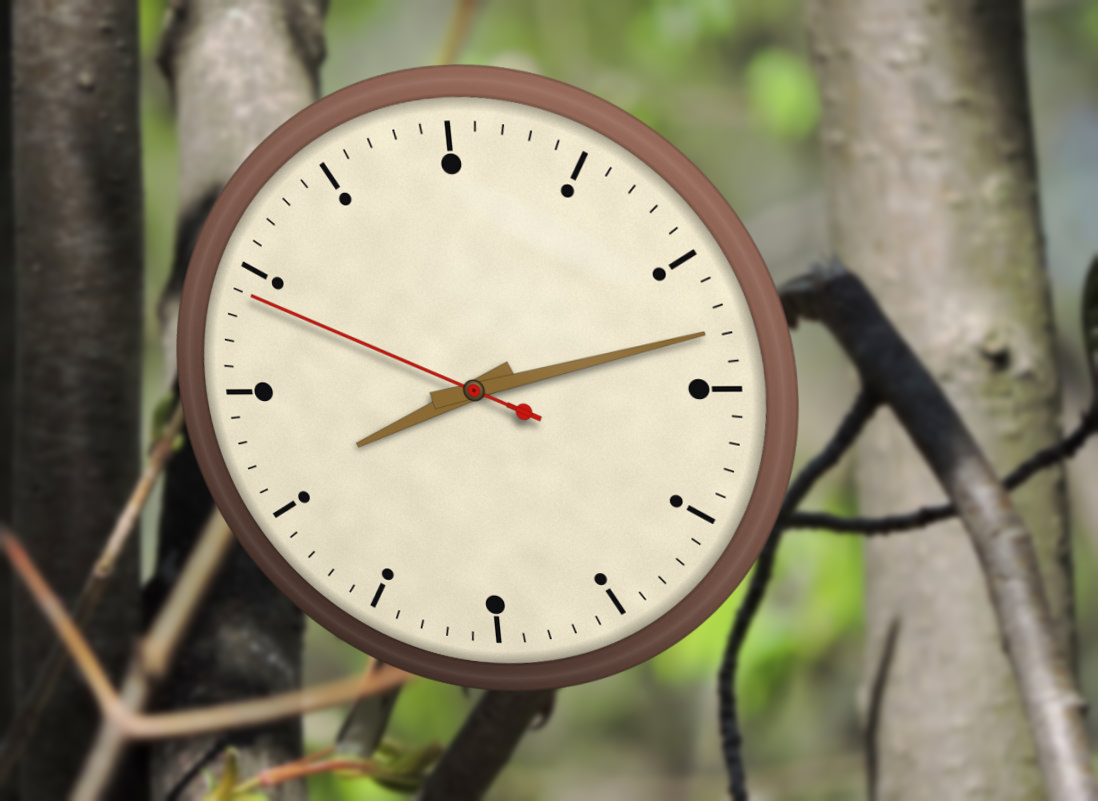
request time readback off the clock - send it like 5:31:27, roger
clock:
8:12:49
